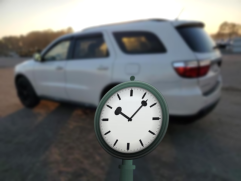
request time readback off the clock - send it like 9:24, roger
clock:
10:07
